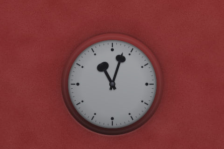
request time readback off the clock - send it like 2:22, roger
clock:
11:03
